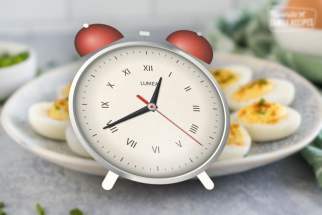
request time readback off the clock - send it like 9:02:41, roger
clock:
12:40:22
